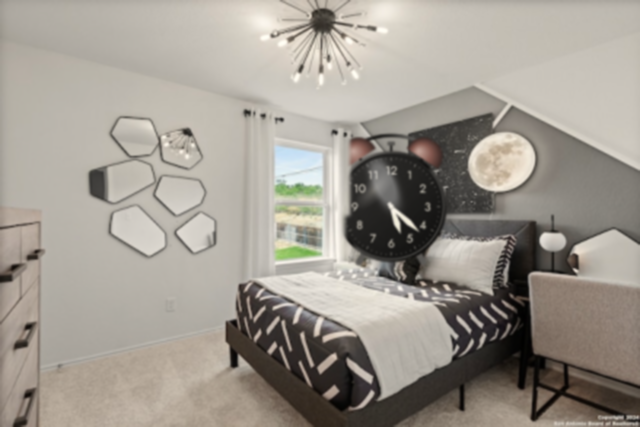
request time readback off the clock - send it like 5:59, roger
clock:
5:22
